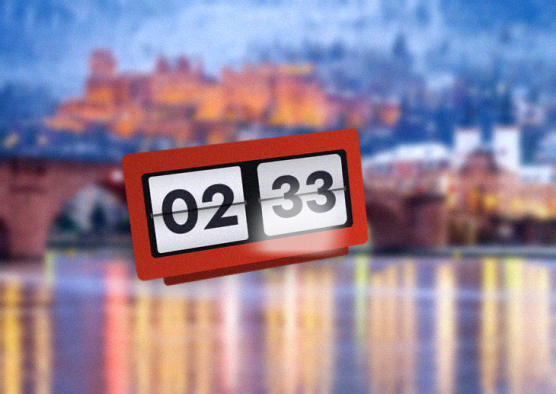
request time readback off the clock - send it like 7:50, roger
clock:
2:33
